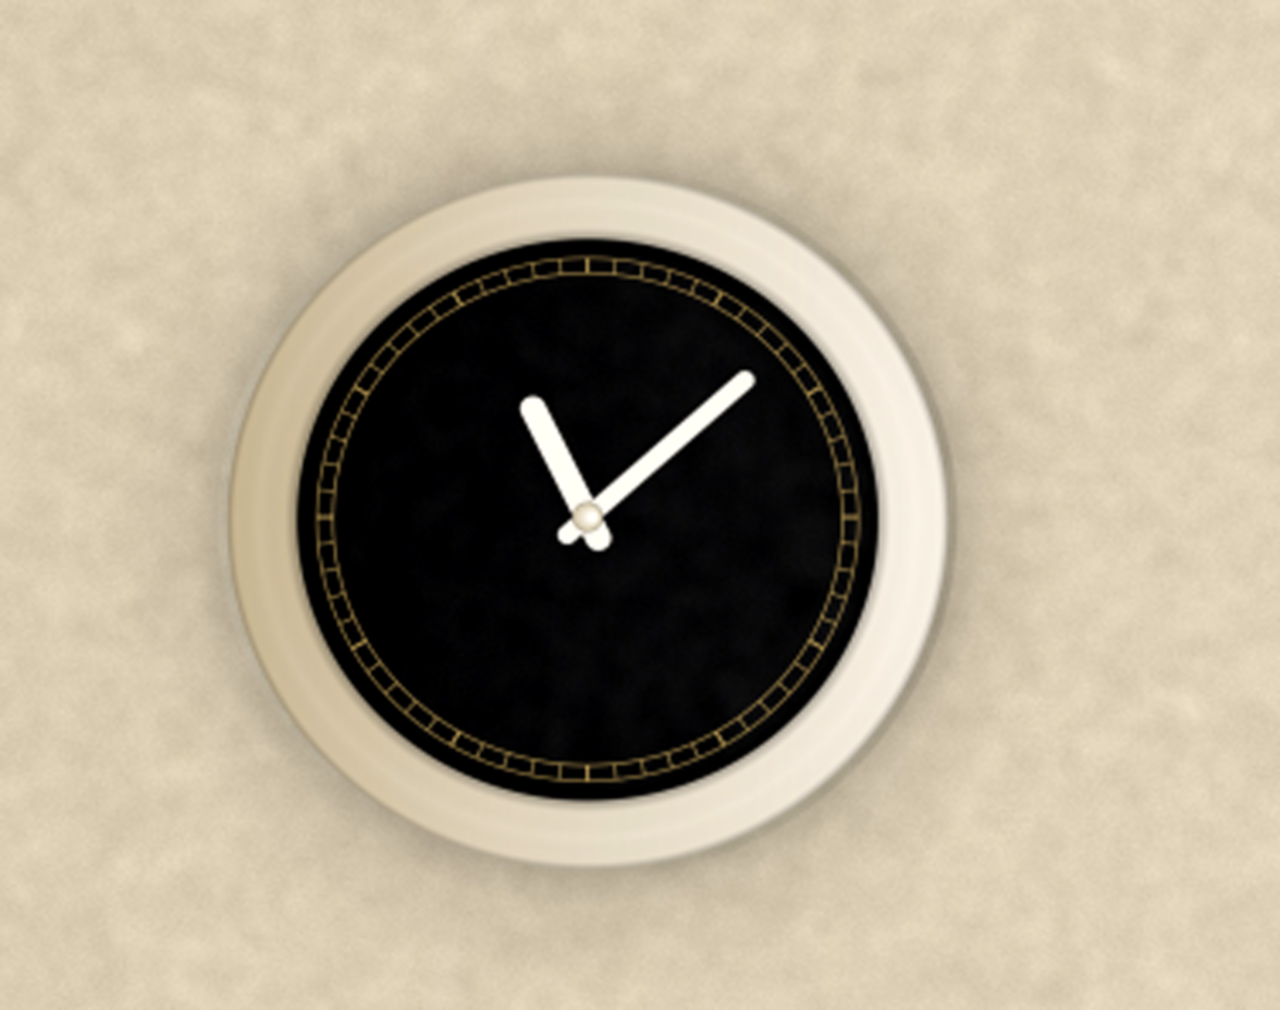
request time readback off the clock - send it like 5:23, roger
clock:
11:08
